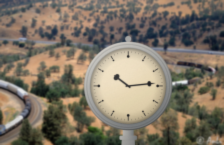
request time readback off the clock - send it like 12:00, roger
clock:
10:14
